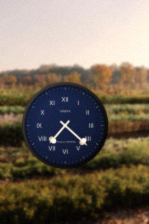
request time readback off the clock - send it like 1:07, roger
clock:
7:22
